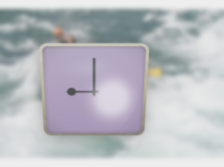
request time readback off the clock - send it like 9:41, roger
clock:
9:00
